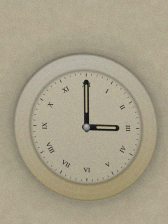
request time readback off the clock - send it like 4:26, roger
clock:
3:00
